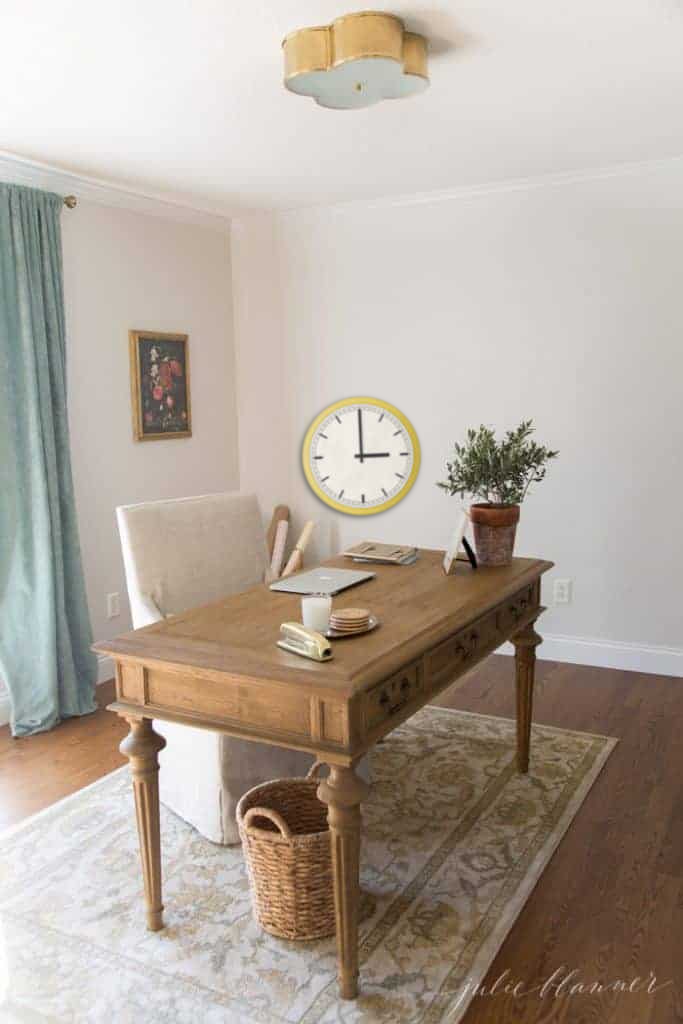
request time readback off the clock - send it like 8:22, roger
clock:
3:00
